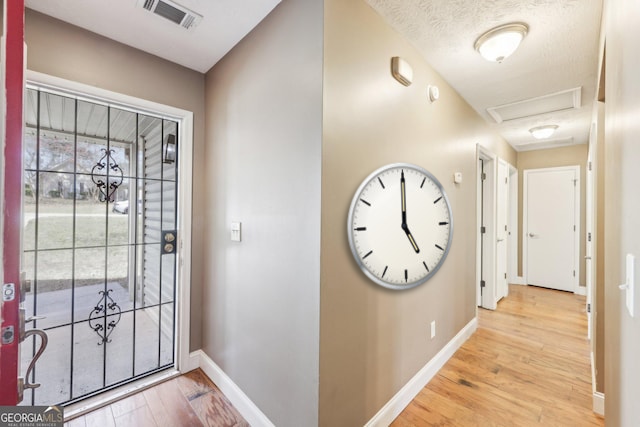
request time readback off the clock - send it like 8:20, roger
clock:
5:00
